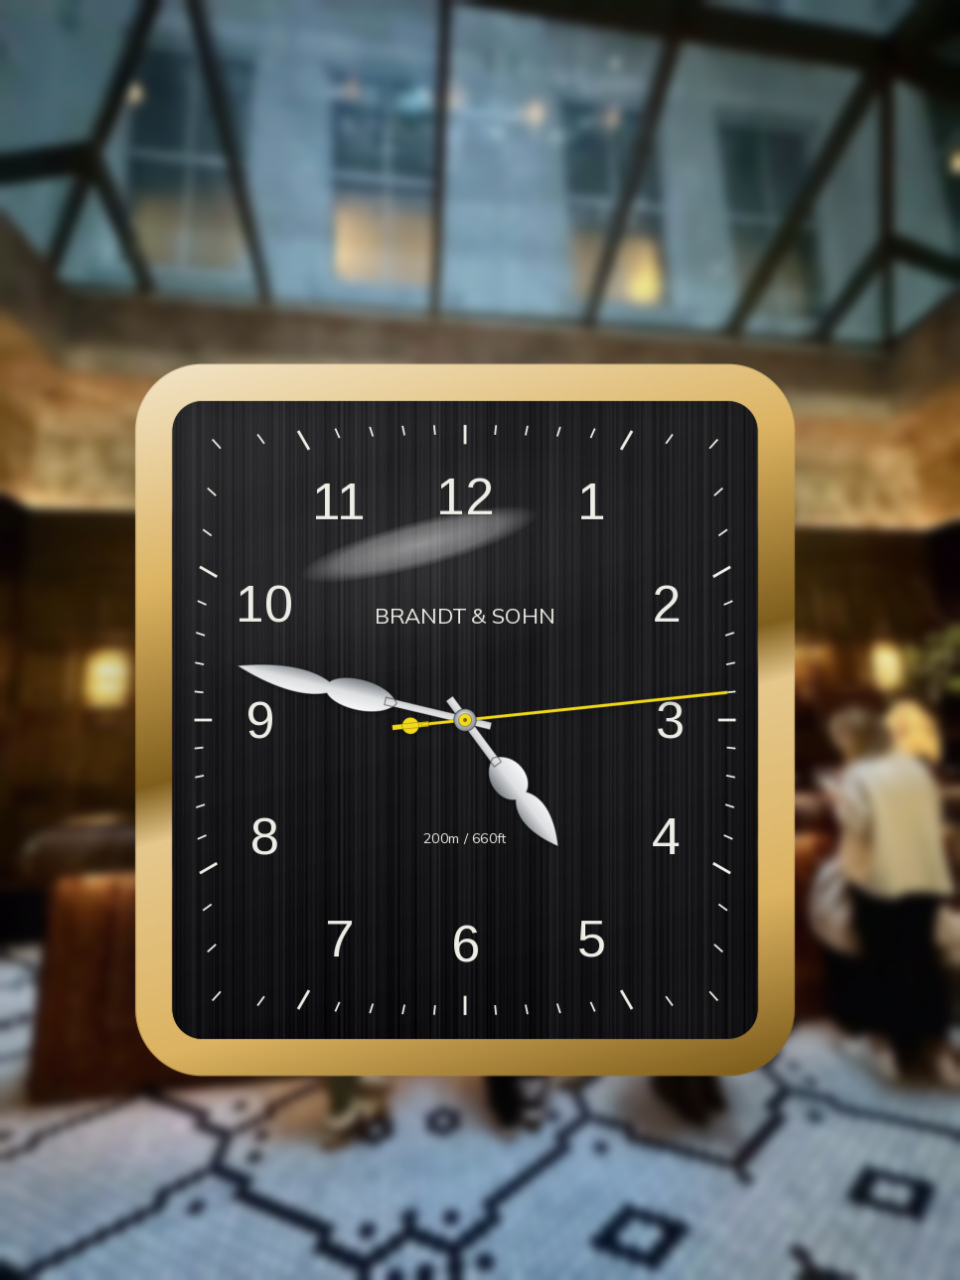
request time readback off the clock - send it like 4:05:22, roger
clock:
4:47:14
